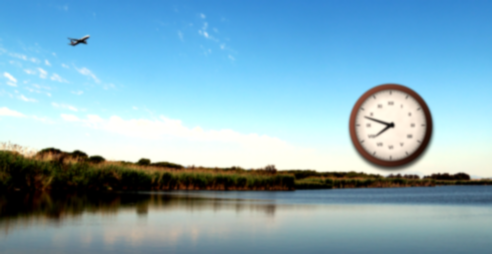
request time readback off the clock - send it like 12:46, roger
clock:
7:48
